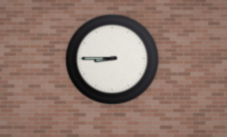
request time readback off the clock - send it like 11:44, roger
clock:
8:45
